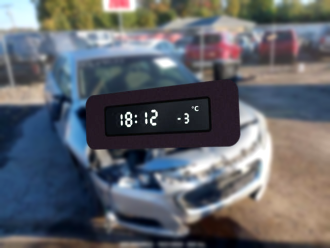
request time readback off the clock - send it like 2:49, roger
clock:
18:12
